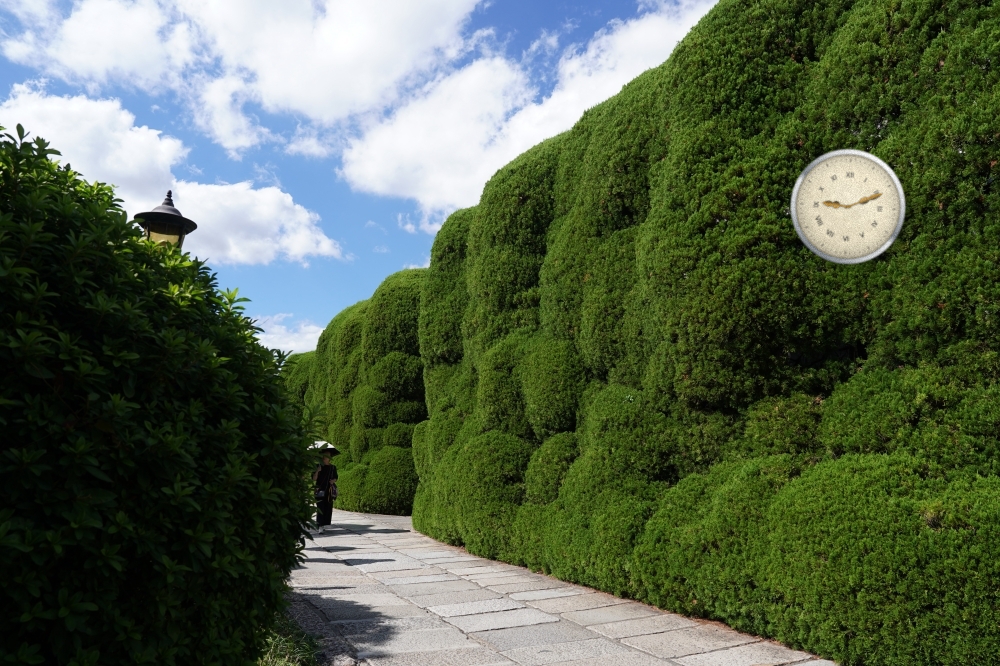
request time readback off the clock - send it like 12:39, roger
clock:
9:11
